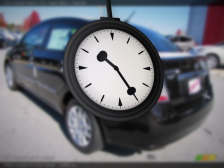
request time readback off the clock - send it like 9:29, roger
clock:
10:25
